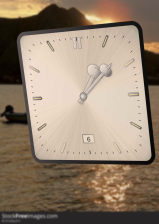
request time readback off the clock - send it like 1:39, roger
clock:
1:08
